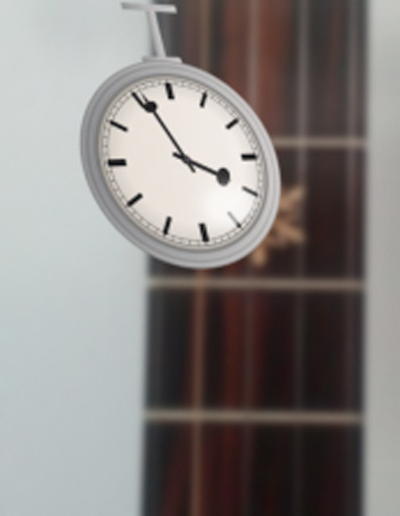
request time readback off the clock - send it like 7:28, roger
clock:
3:56
